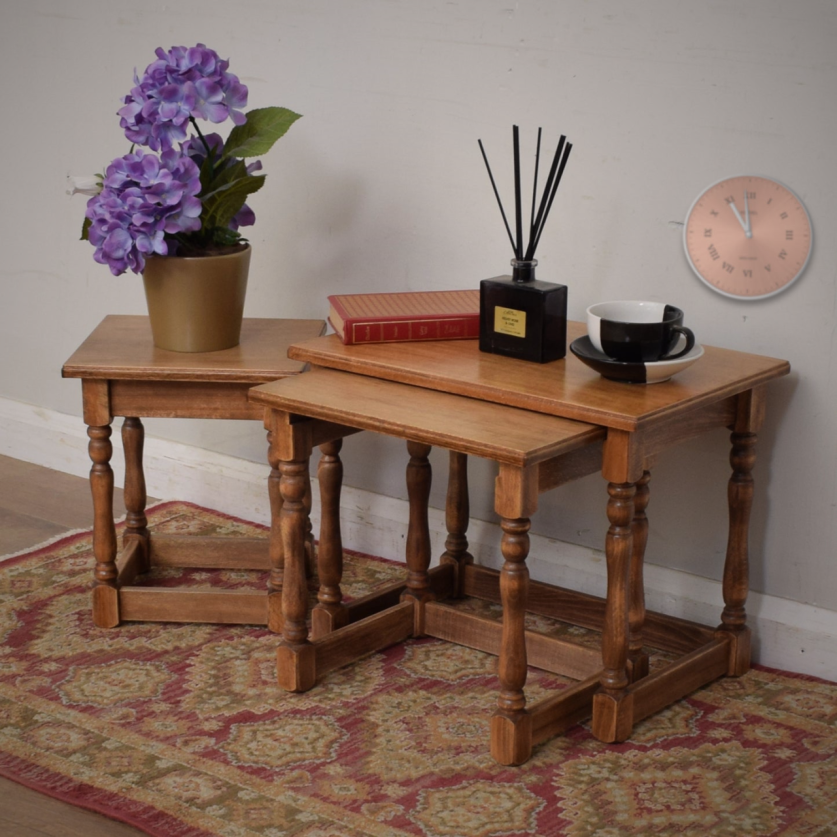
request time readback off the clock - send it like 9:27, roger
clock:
10:59
